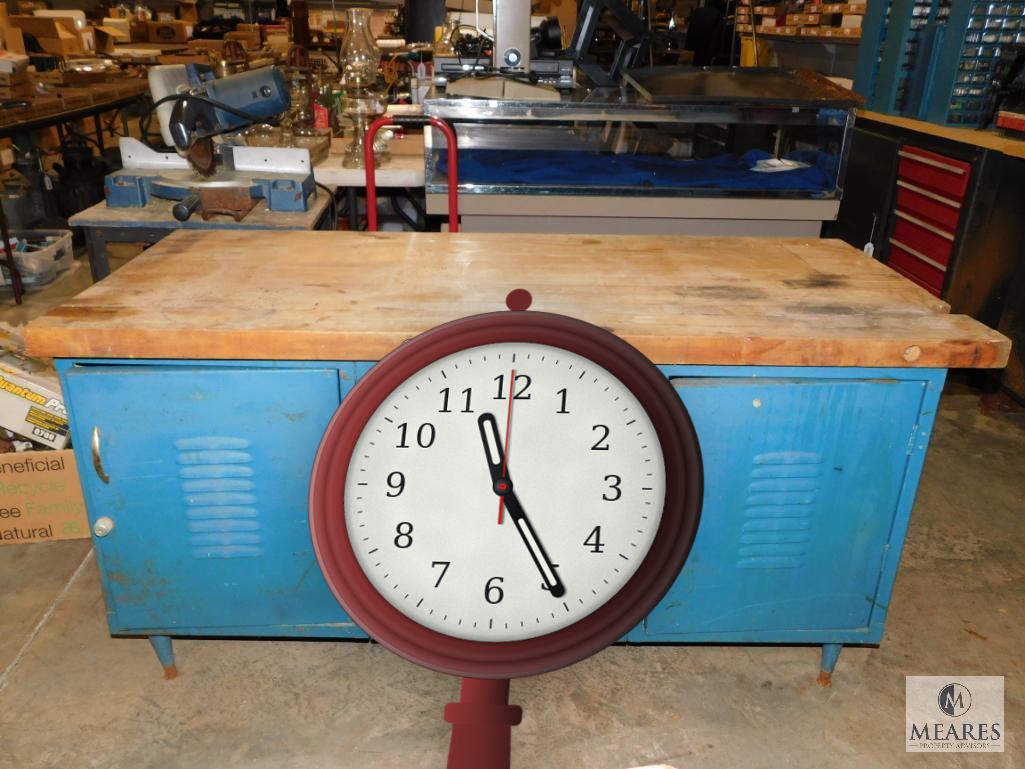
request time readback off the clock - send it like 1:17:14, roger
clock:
11:25:00
